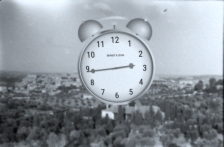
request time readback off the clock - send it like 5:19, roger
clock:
2:44
